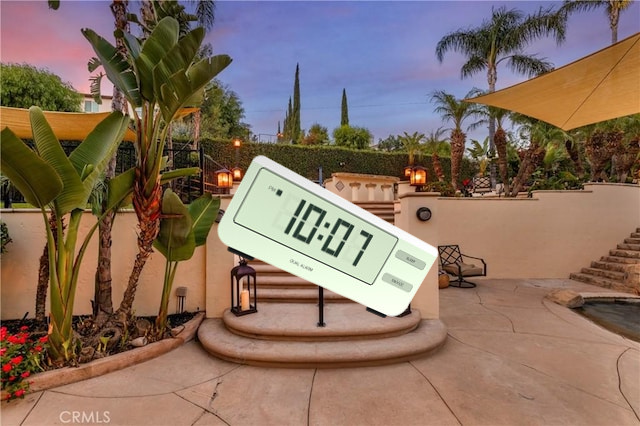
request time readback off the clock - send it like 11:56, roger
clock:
10:07
